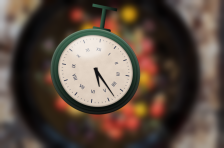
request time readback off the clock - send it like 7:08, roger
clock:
5:23
